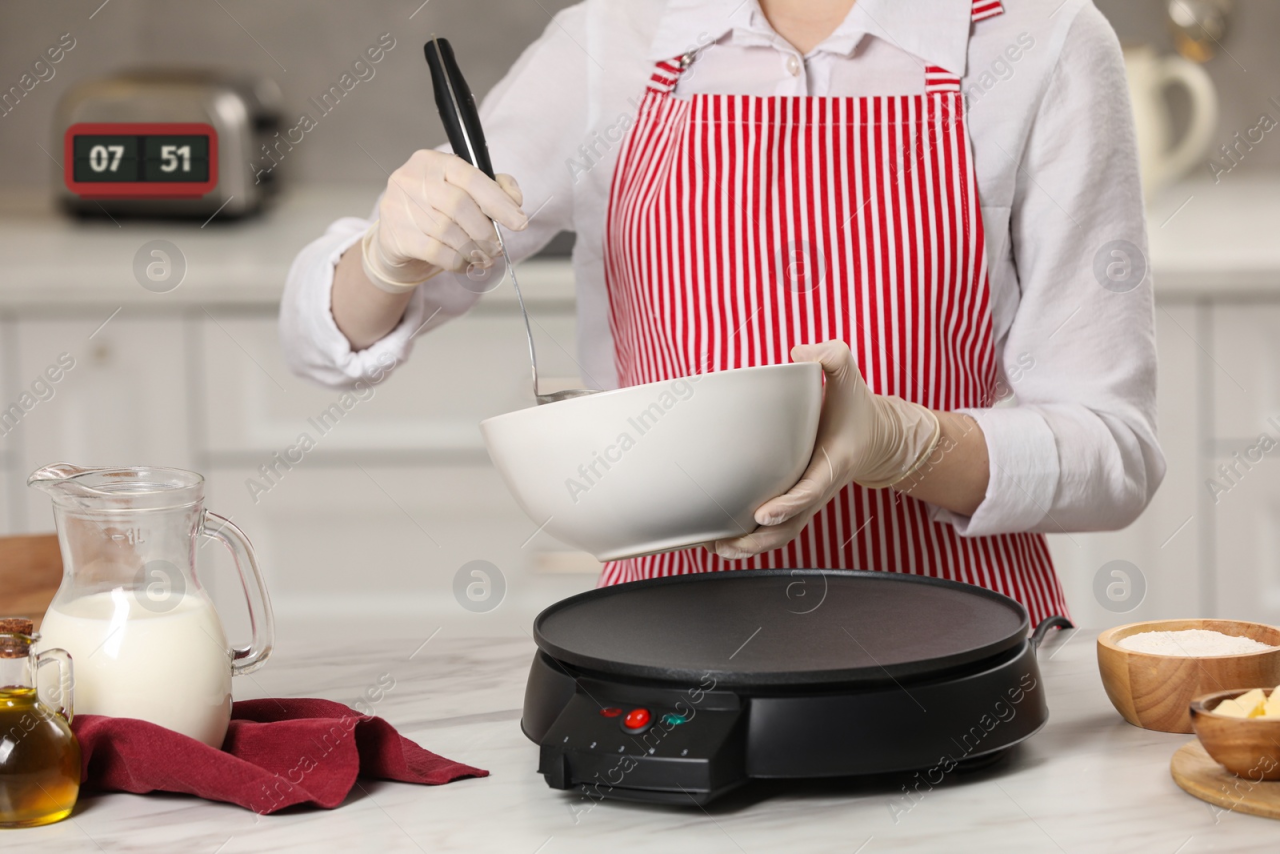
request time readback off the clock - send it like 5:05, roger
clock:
7:51
